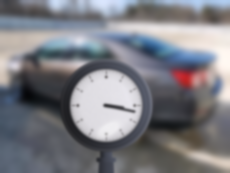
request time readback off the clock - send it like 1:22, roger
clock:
3:17
